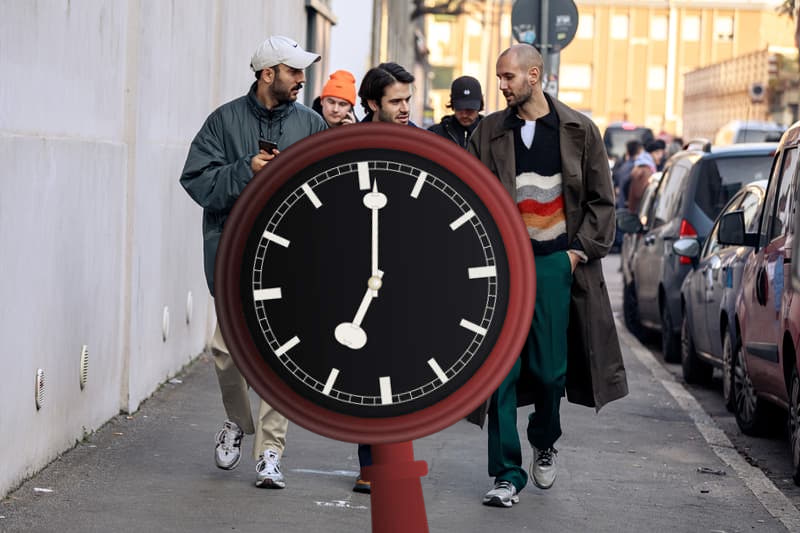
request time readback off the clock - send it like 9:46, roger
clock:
7:01
